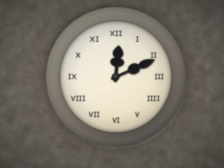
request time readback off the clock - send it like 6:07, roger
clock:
12:11
